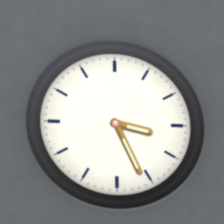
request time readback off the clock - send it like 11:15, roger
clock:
3:26
